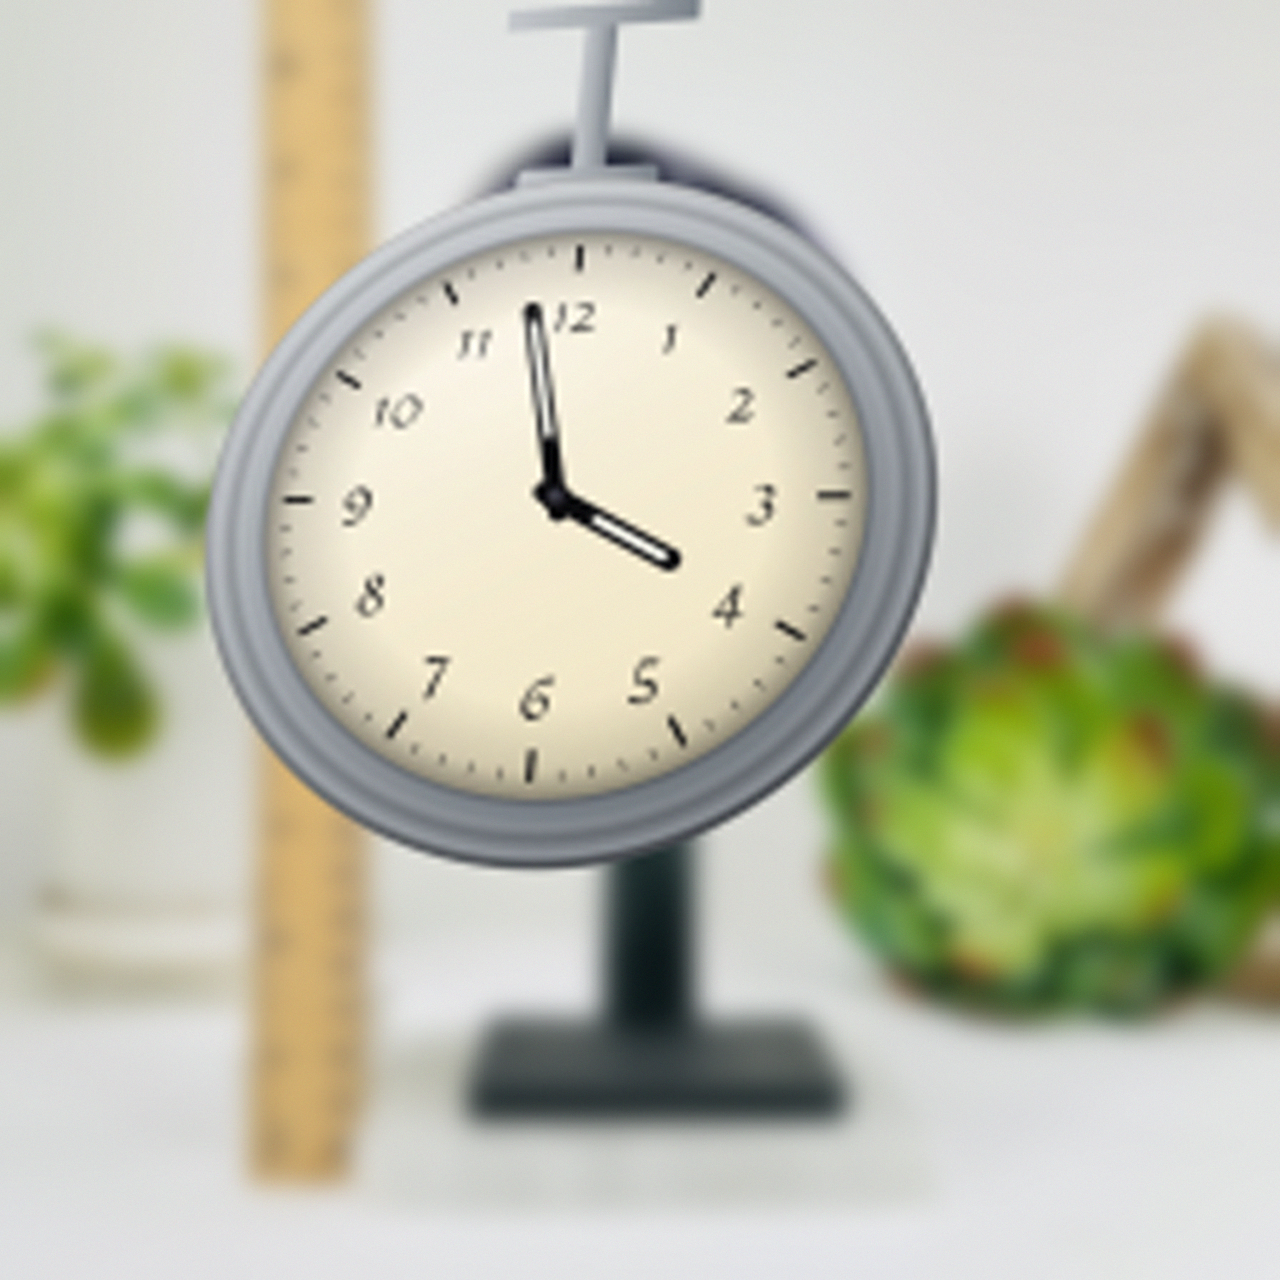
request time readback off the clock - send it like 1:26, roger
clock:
3:58
